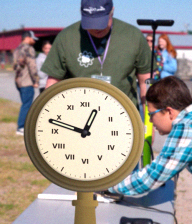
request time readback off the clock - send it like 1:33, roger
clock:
12:48
